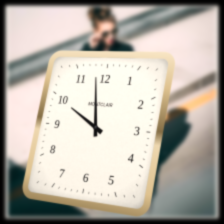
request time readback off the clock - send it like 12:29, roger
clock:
9:58
